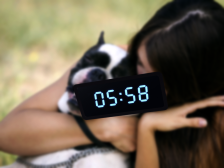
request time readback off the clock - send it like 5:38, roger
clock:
5:58
